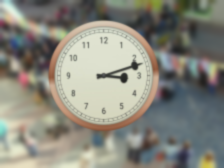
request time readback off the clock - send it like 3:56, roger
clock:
3:12
